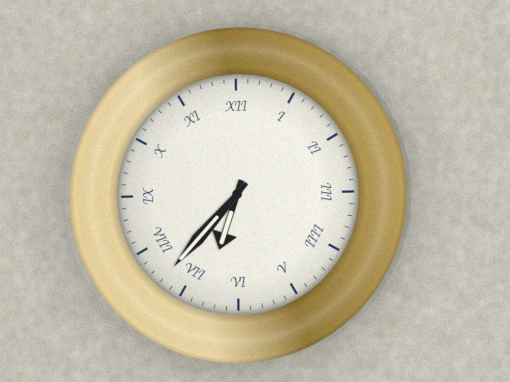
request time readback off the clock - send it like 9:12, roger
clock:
6:37
